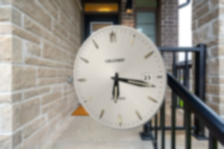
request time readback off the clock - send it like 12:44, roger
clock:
6:17
